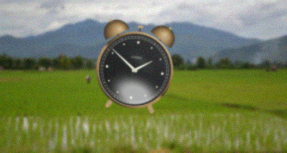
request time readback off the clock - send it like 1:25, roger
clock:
1:51
